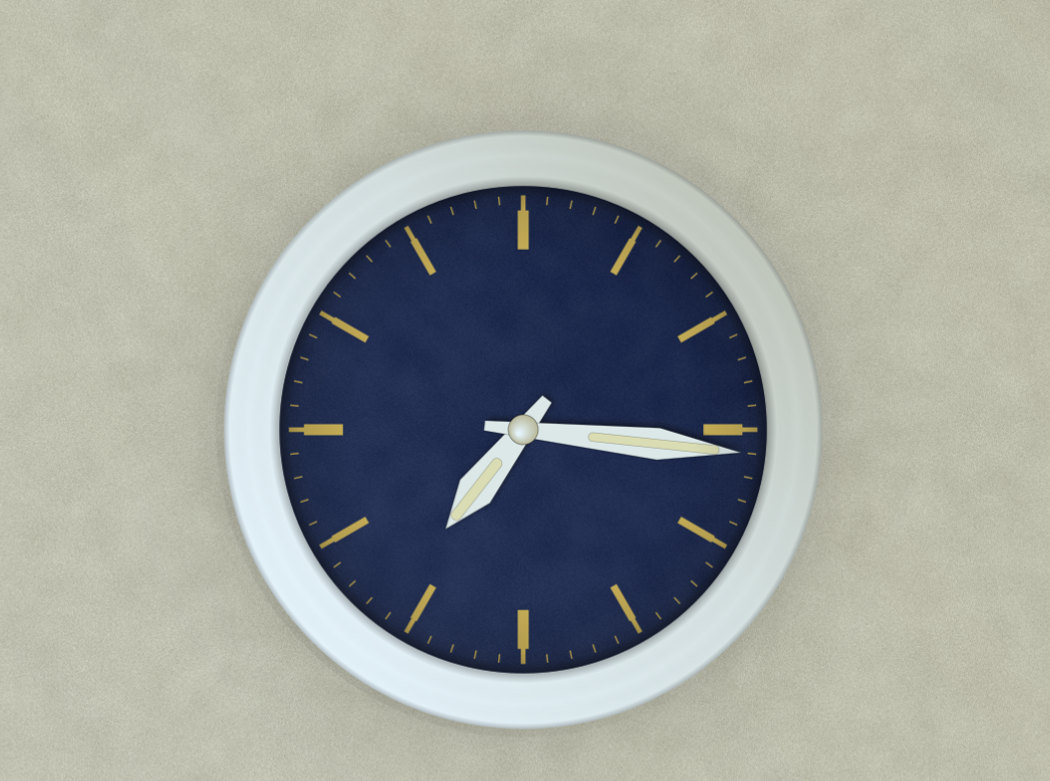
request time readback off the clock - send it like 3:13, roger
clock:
7:16
